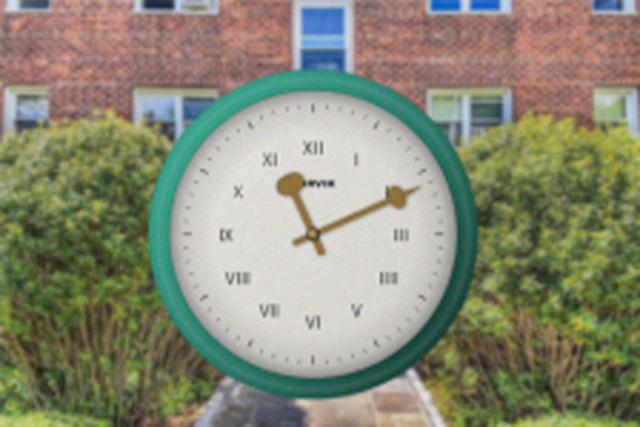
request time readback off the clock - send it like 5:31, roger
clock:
11:11
